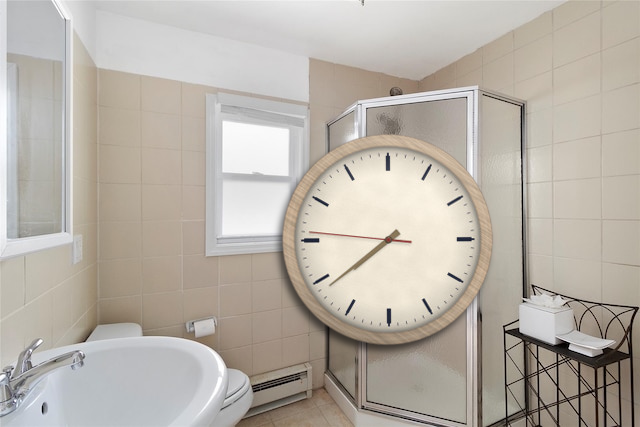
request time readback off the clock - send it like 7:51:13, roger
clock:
7:38:46
